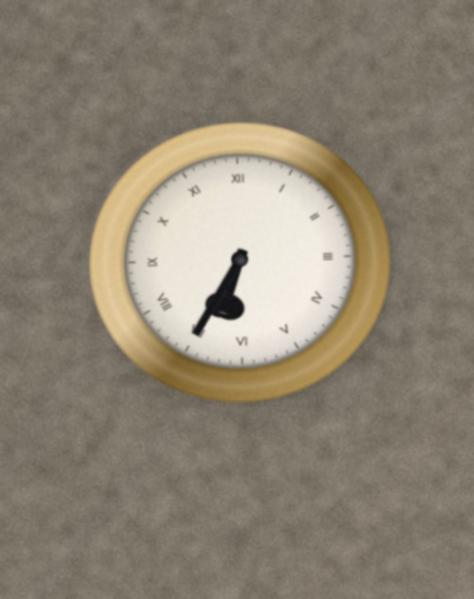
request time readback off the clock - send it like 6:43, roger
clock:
6:35
